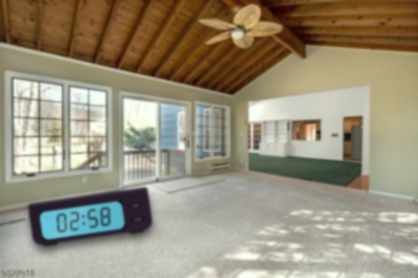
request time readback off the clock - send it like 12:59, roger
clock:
2:58
